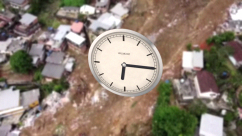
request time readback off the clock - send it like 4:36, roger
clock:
6:15
